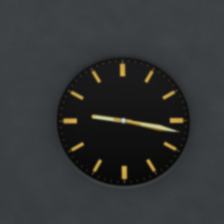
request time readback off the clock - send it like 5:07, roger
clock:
9:17
